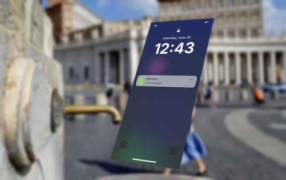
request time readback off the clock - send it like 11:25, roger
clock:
12:43
